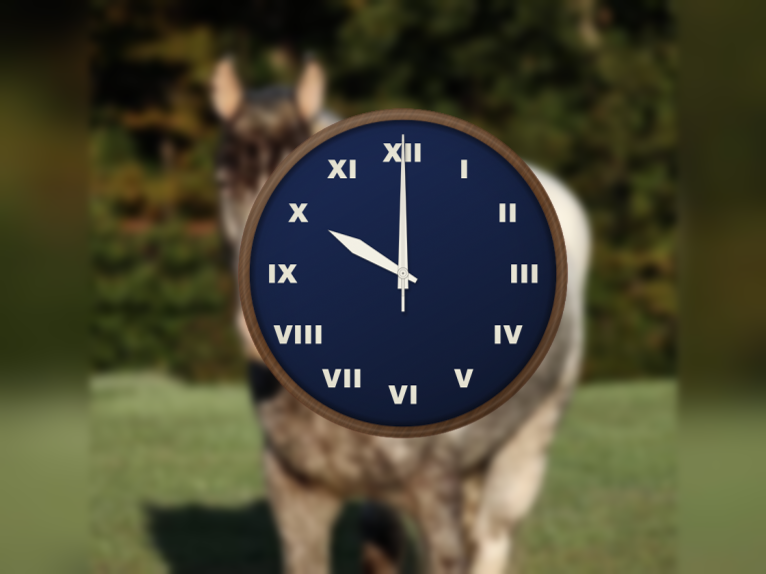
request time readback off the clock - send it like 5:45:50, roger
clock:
10:00:00
